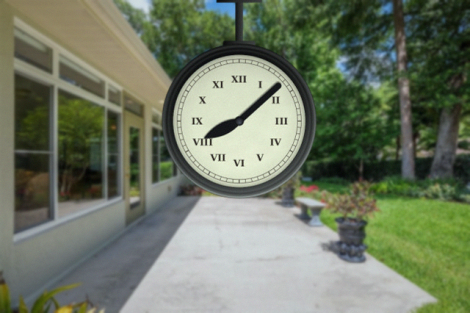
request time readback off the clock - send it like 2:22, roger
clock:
8:08
